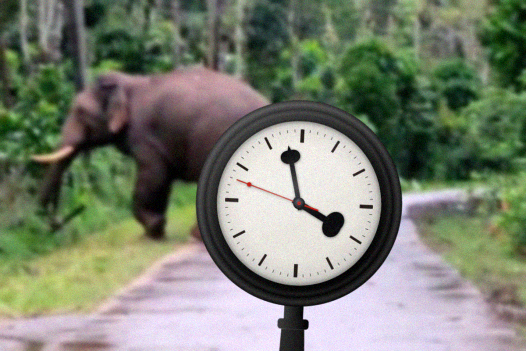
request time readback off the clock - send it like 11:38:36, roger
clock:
3:57:48
